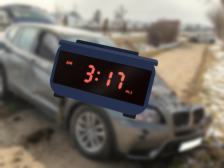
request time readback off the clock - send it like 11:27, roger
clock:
3:17
